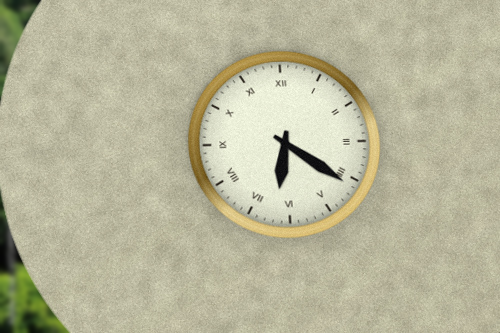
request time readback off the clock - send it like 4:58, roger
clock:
6:21
